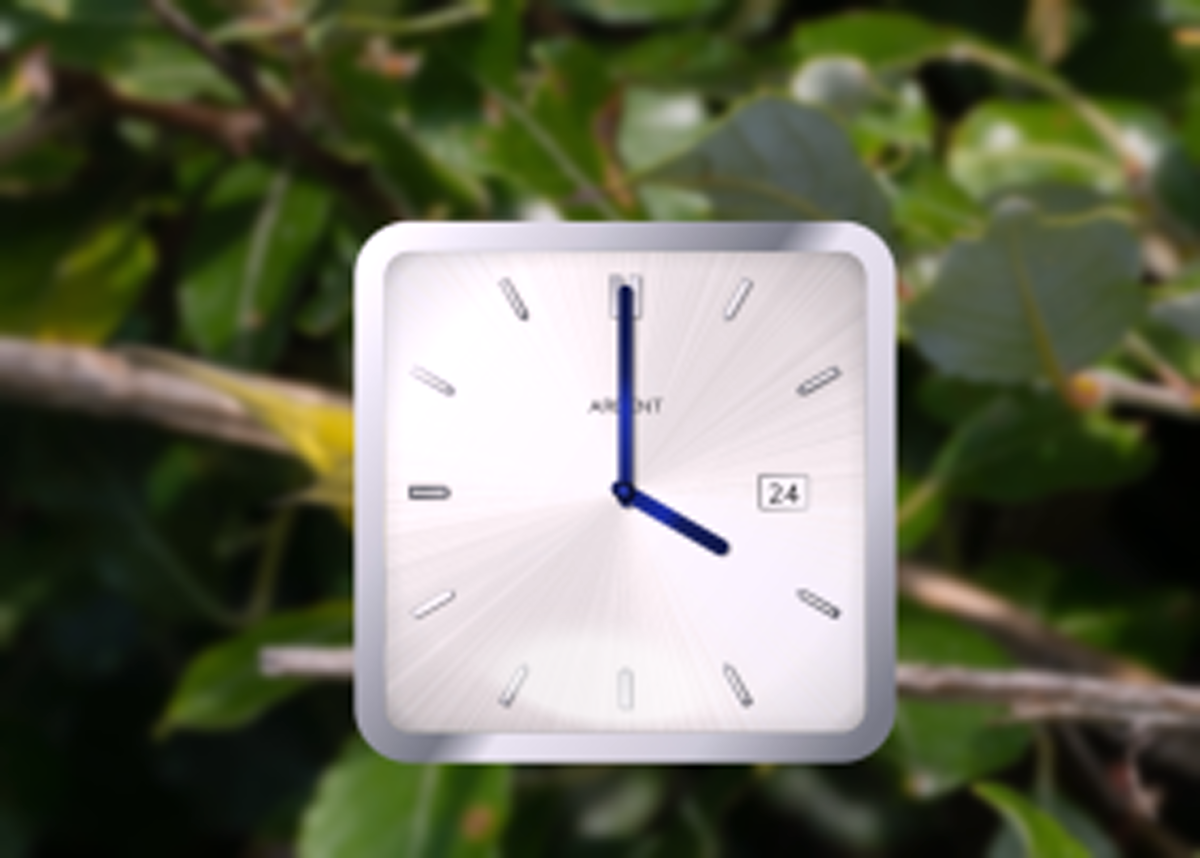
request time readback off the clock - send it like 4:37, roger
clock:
4:00
